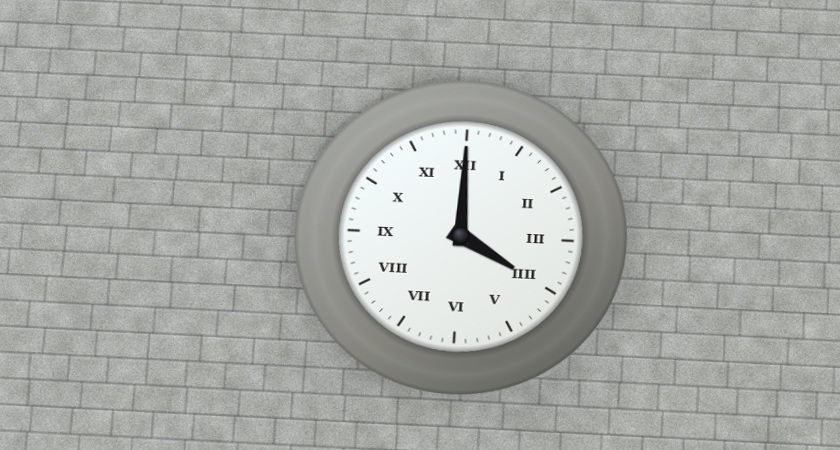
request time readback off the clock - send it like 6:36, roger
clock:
4:00
